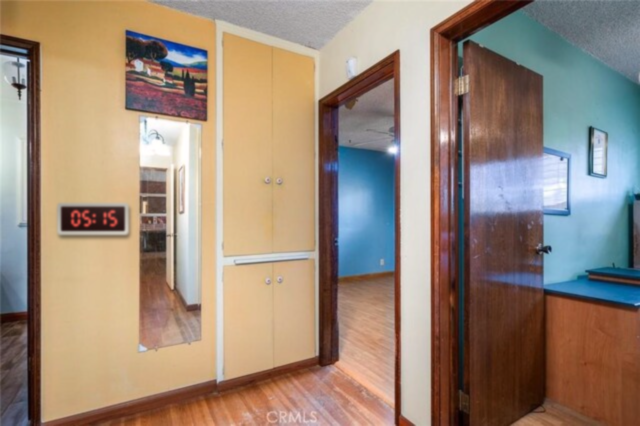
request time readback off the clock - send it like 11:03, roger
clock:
5:15
